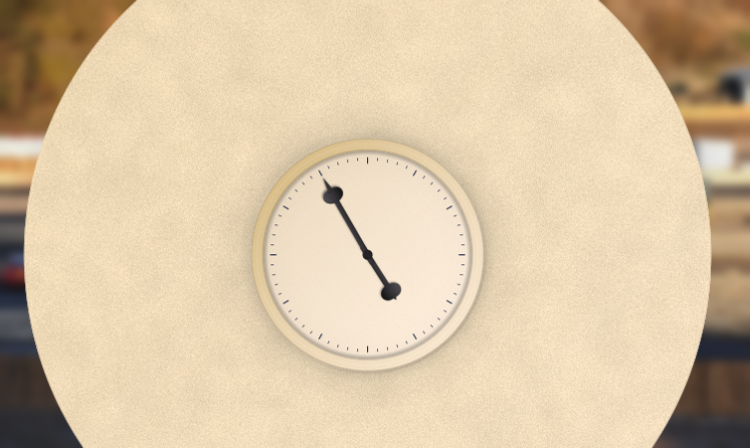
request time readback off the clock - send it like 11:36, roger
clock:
4:55
